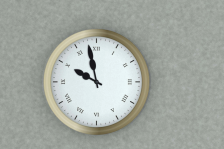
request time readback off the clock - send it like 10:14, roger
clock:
9:58
